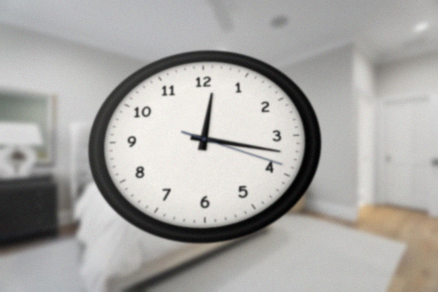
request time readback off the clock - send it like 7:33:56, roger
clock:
12:17:19
